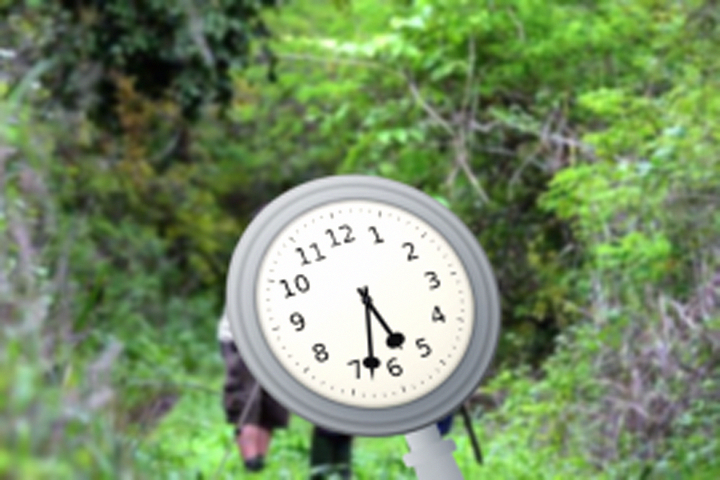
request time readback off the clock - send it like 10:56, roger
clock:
5:33
